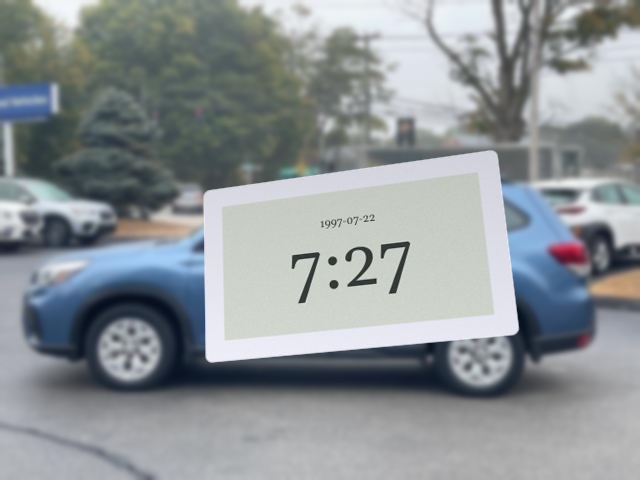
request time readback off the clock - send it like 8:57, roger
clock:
7:27
